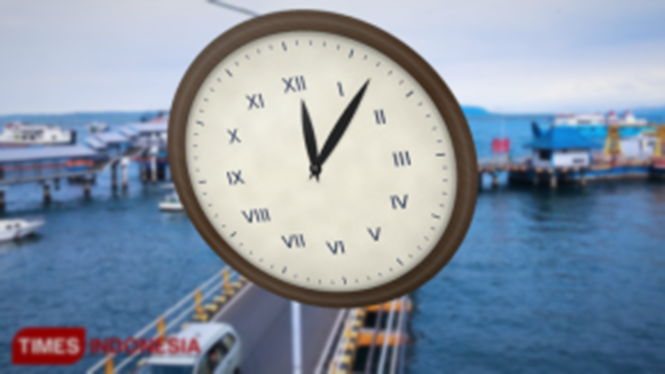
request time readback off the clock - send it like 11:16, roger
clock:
12:07
